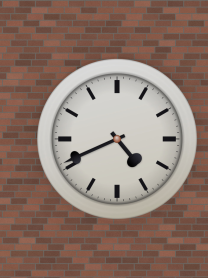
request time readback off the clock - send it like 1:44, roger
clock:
4:41
